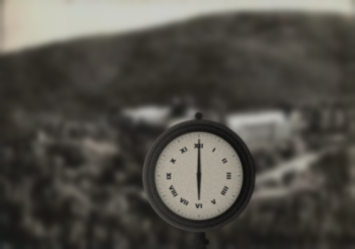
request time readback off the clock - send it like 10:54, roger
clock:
6:00
